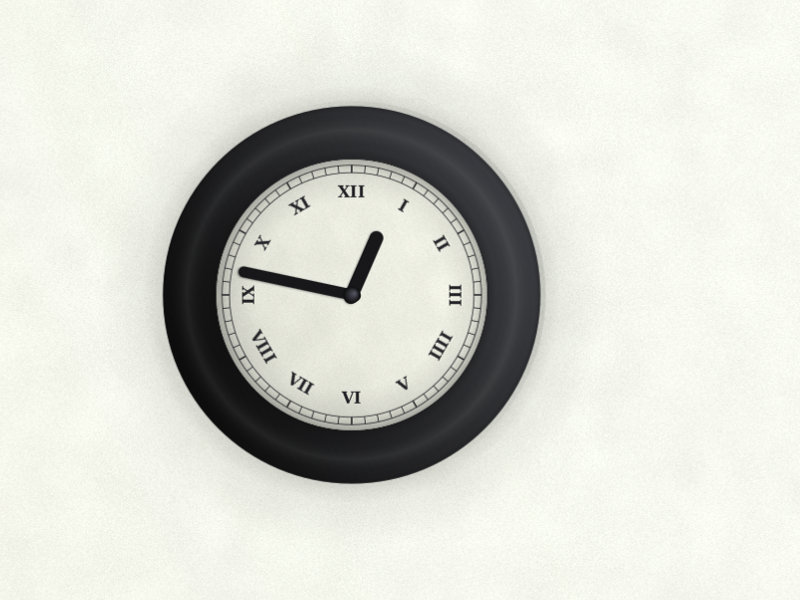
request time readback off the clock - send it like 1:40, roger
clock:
12:47
